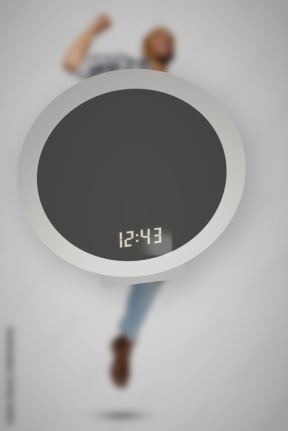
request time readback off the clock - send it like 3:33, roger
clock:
12:43
